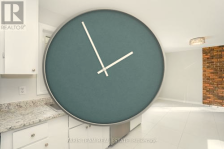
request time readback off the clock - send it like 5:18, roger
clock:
1:56
